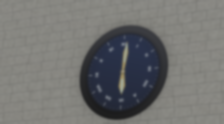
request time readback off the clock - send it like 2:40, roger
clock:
6:01
